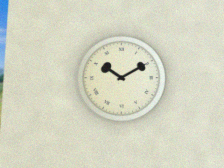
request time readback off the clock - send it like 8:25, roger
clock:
10:10
